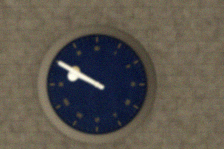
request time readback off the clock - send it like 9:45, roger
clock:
9:50
